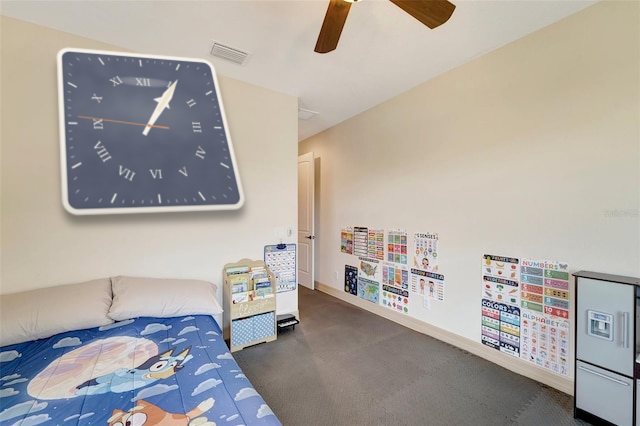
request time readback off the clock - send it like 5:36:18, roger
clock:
1:05:46
